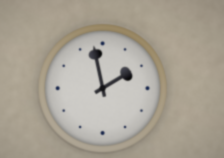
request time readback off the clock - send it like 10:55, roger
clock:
1:58
